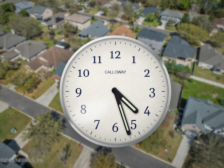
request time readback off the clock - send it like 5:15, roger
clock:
4:27
